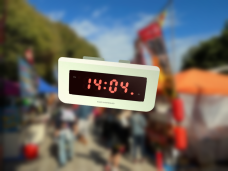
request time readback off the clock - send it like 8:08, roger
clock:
14:04
